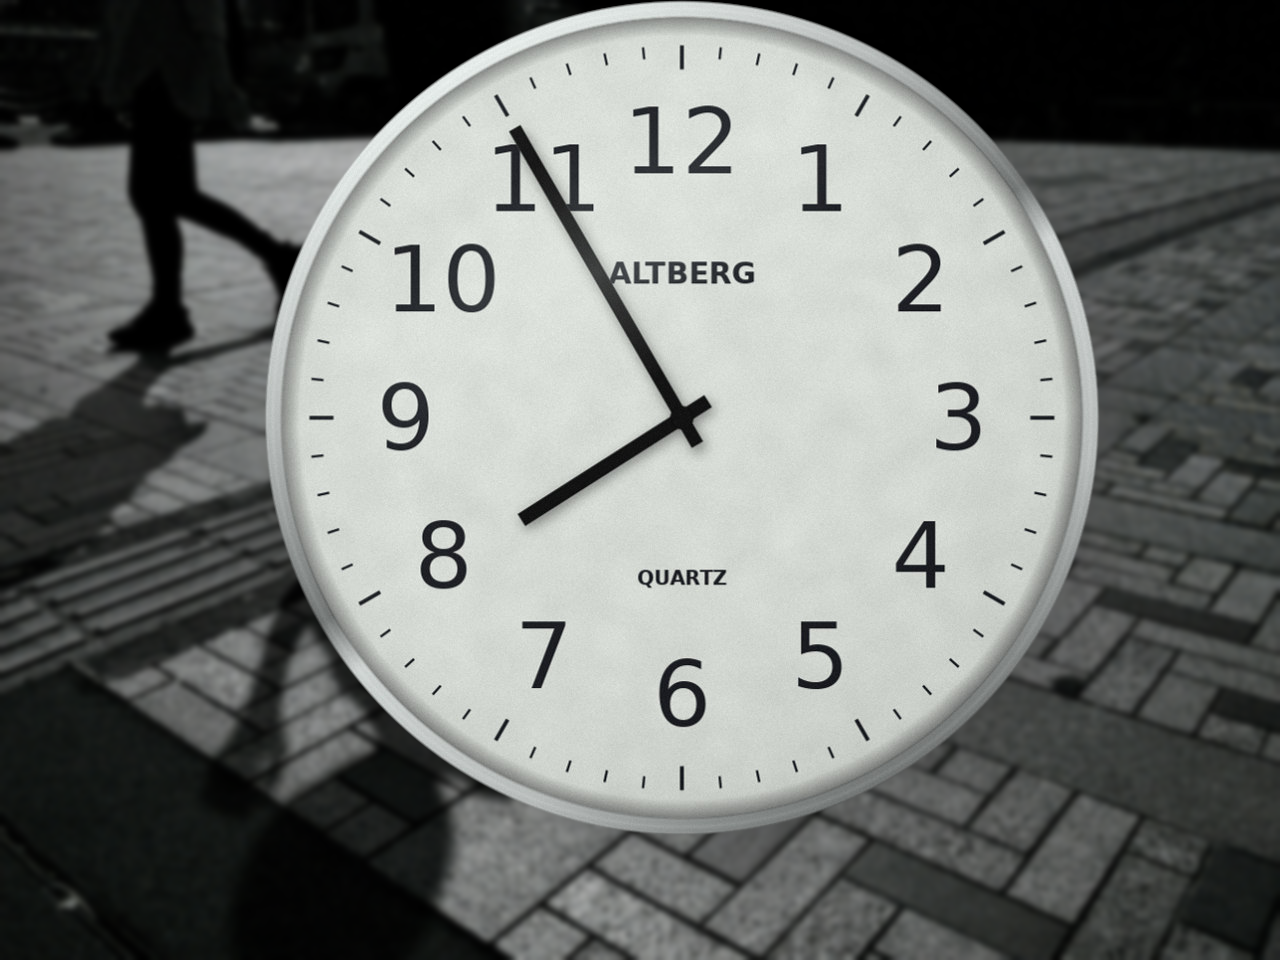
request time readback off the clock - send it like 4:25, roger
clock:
7:55
